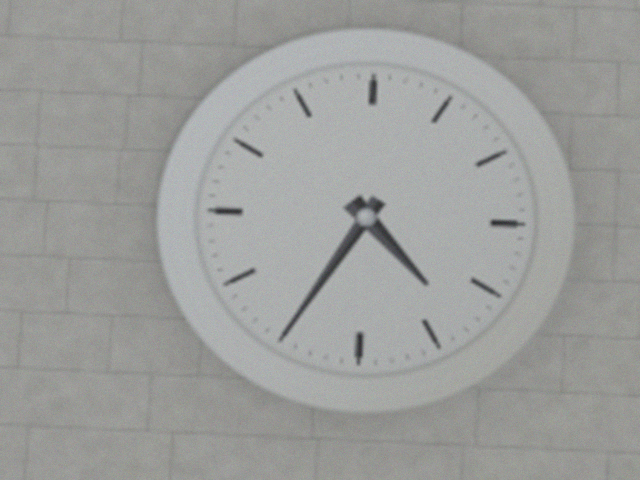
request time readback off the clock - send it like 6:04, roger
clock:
4:35
